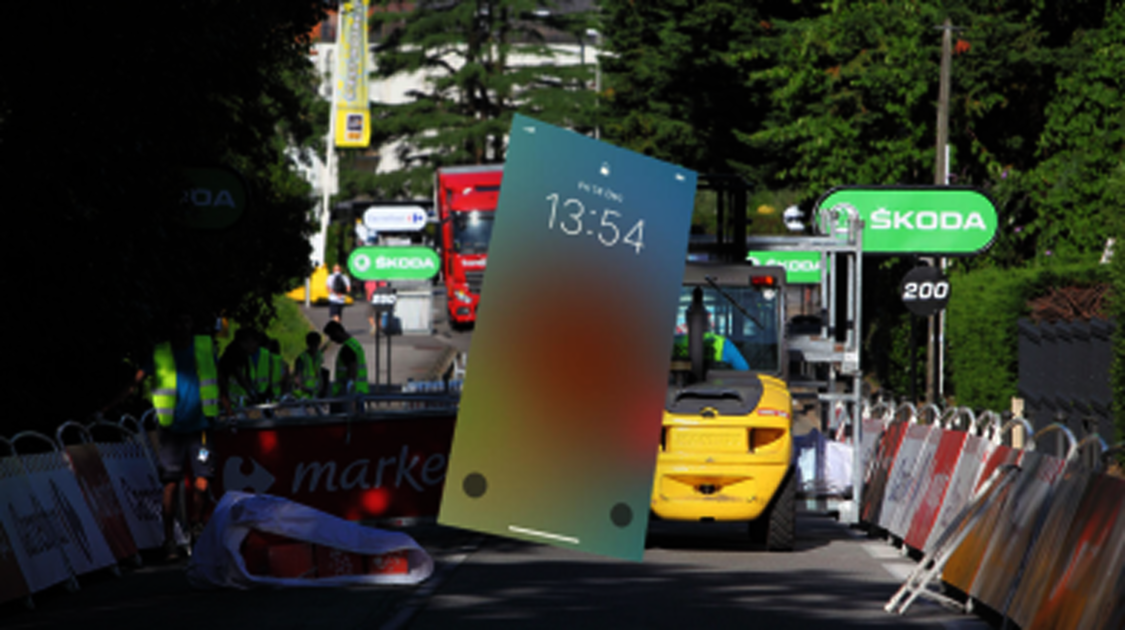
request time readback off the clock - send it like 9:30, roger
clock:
13:54
